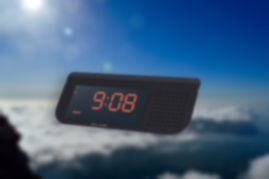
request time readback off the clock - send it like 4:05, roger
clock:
9:08
